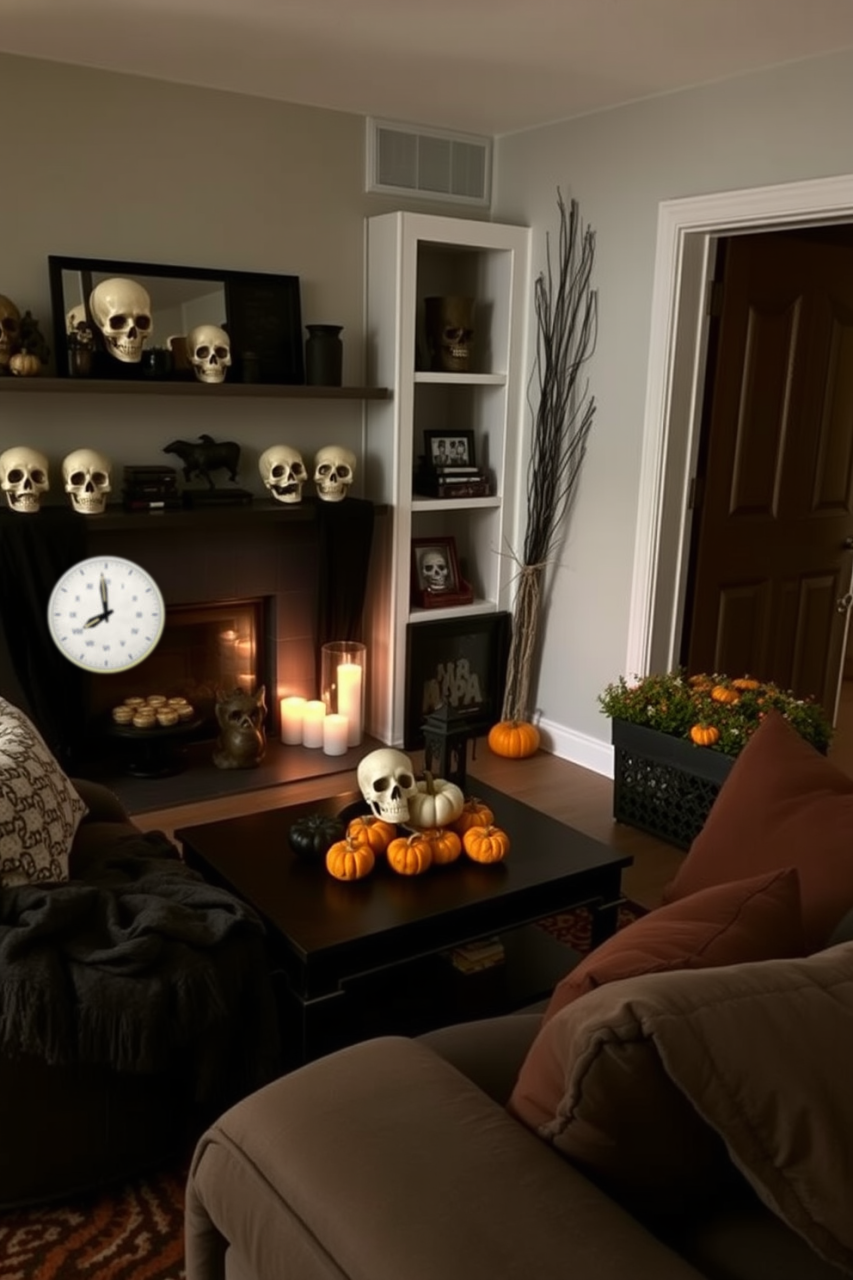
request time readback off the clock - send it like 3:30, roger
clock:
7:59
